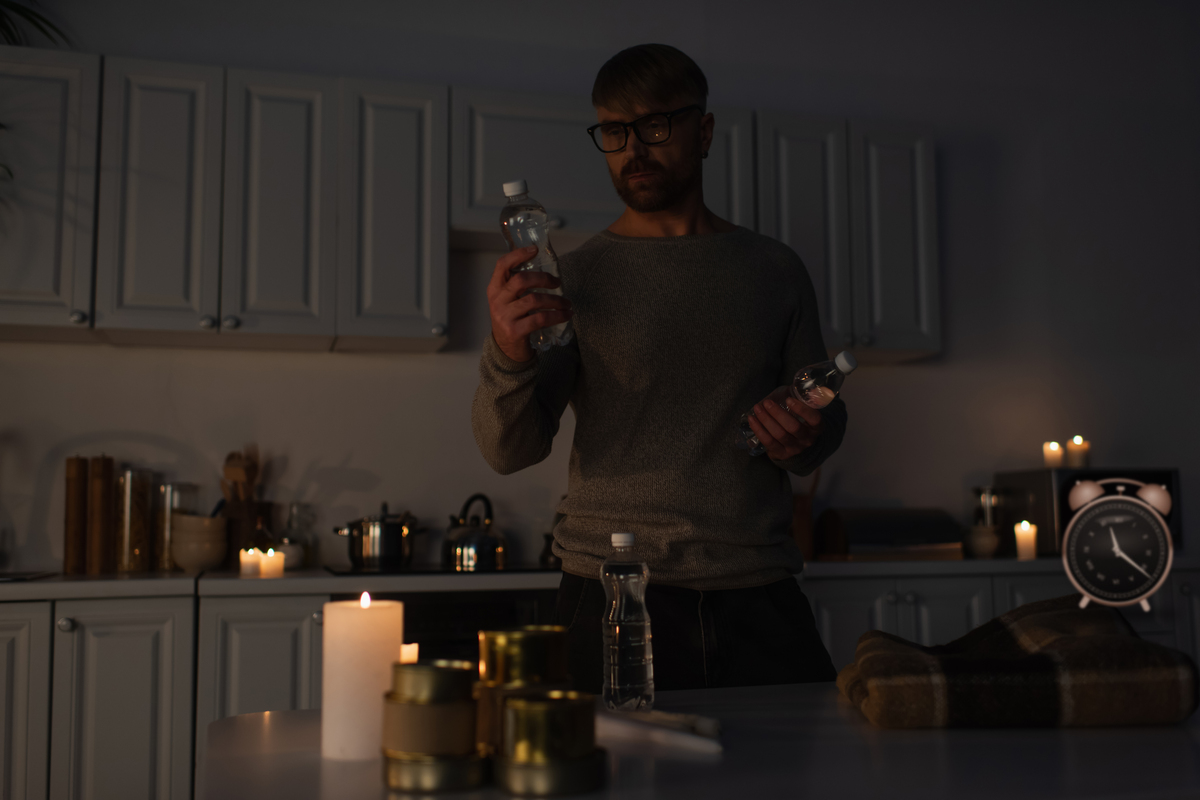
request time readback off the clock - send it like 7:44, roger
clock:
11:21
